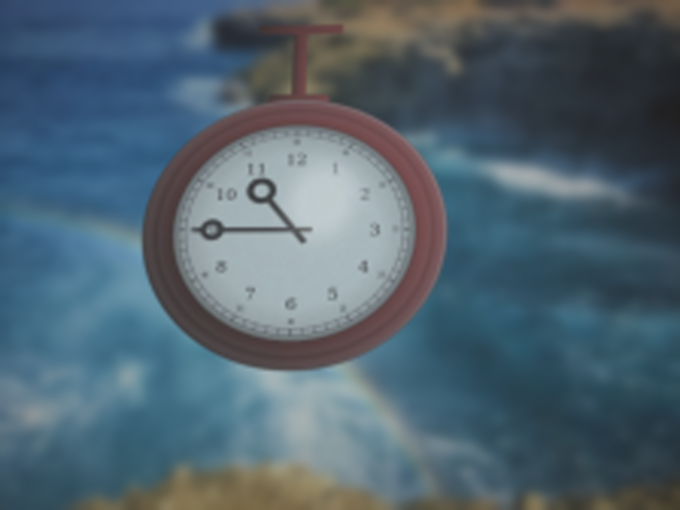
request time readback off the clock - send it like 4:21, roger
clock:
10:45
